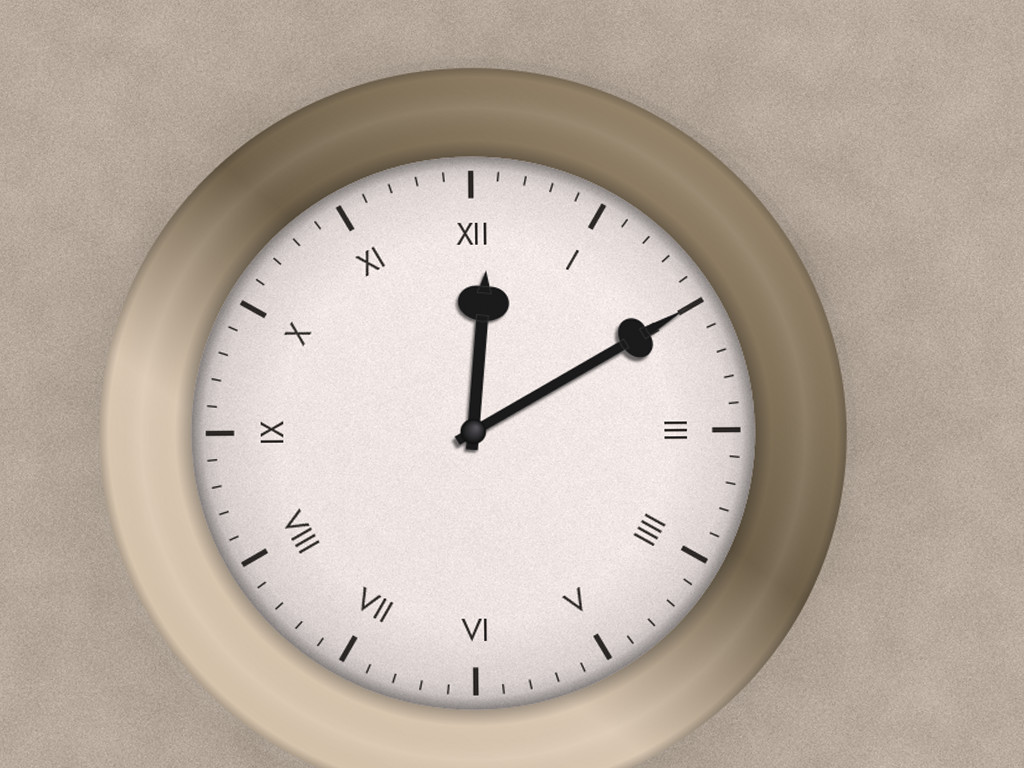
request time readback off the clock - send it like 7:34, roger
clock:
12:10
